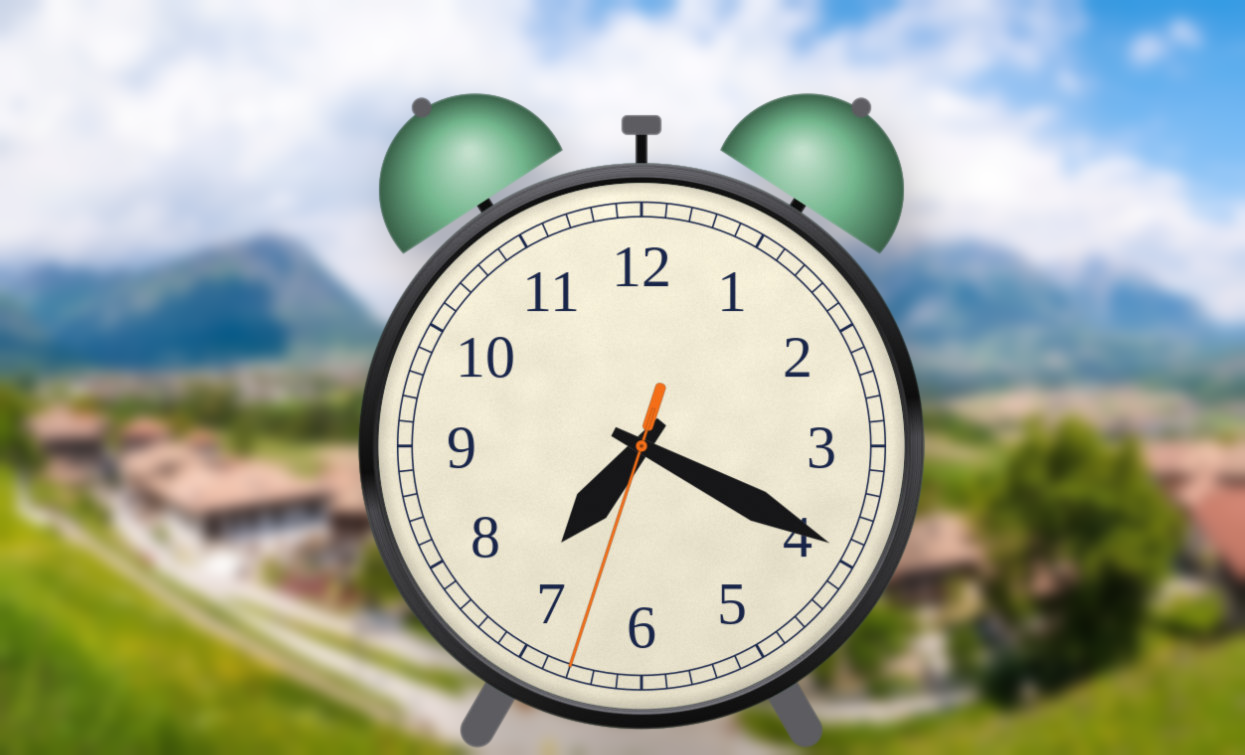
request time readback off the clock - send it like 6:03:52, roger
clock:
7:19:33
